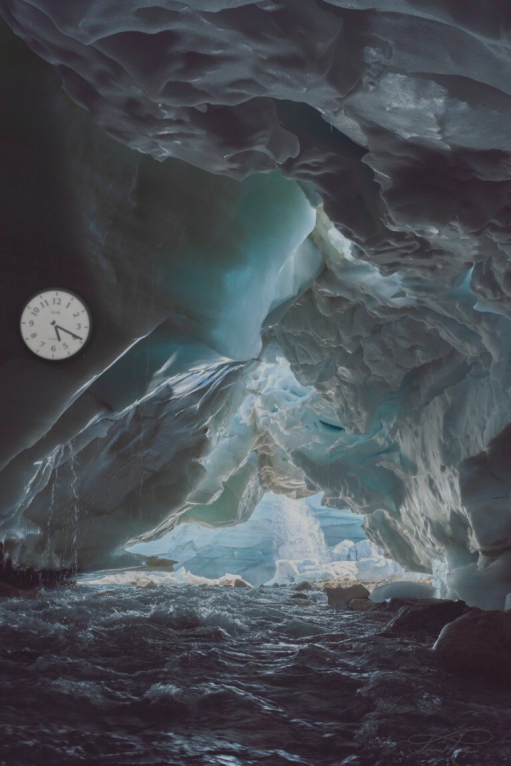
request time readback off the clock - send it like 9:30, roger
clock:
5:19
